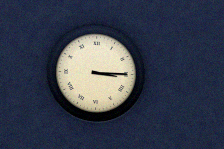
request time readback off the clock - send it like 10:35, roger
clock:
3:15
